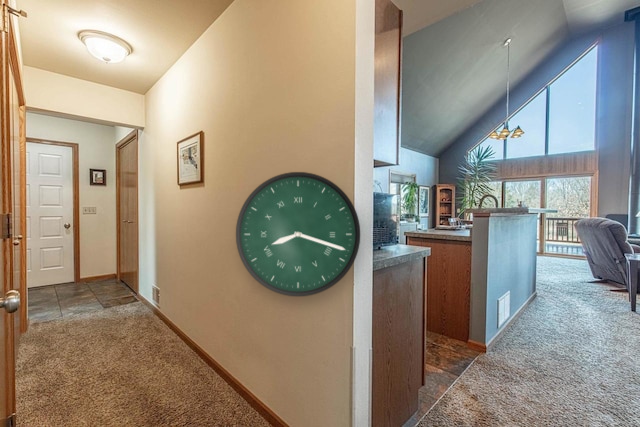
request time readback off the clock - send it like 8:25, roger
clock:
8:18
